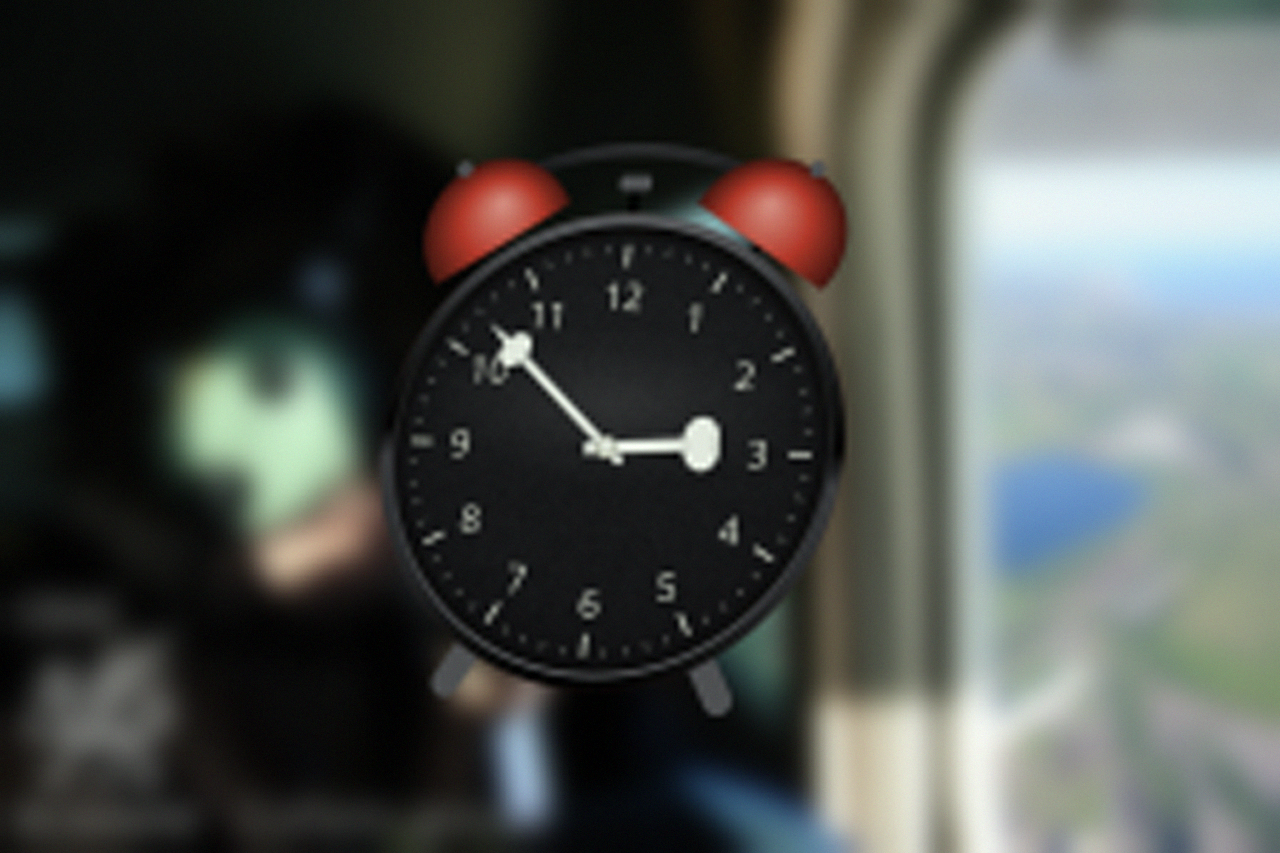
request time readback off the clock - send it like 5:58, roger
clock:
2:52
